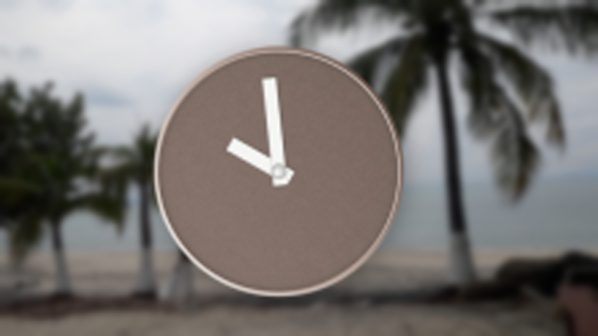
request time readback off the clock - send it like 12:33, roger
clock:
9:59
